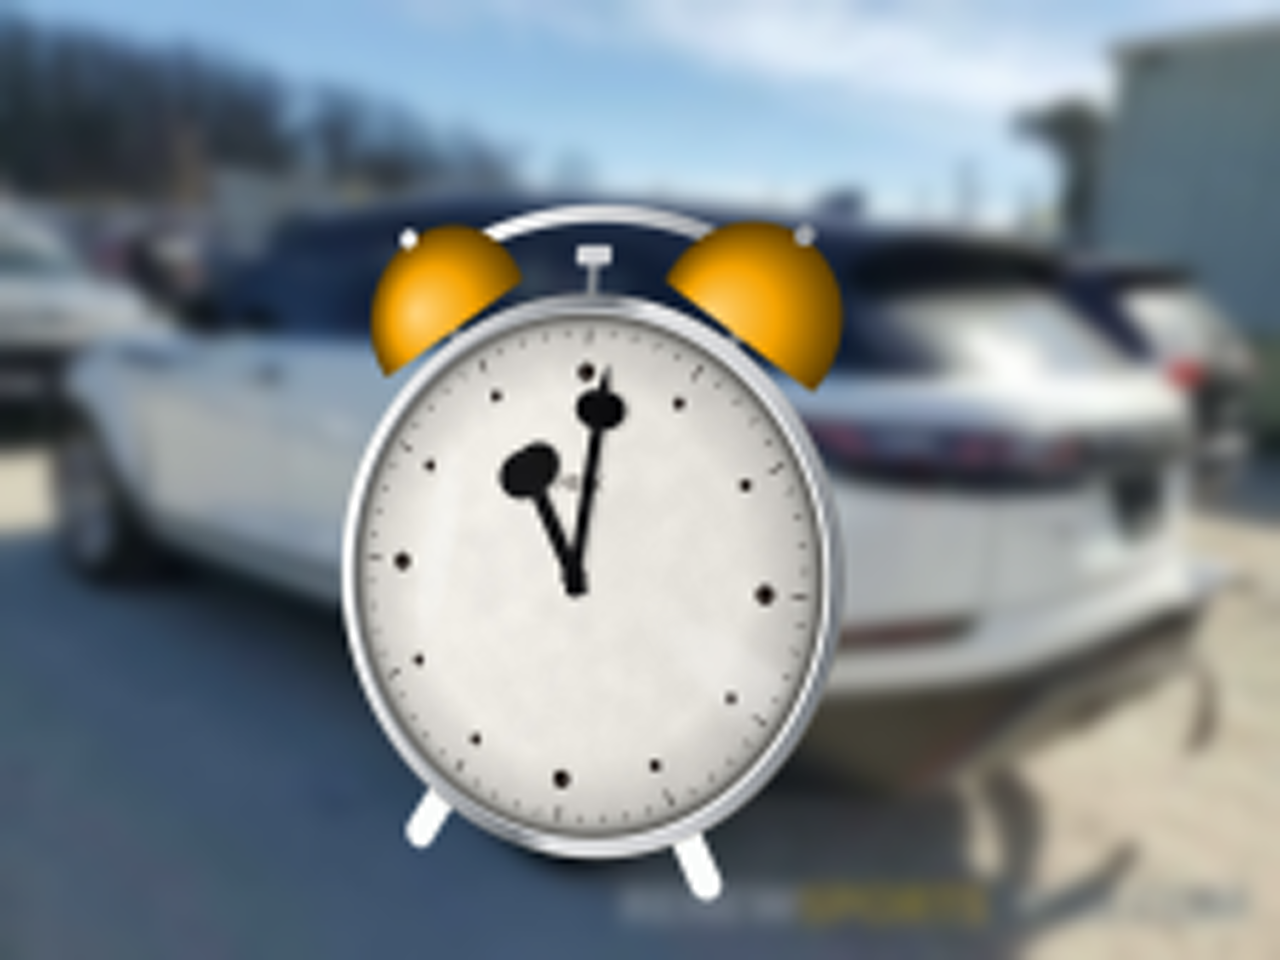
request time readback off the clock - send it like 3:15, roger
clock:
11:01
